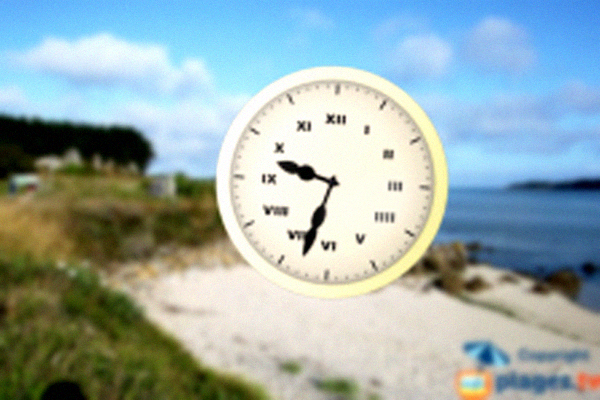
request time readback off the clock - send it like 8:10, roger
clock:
9:33
